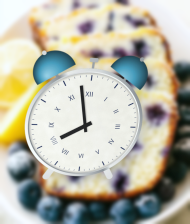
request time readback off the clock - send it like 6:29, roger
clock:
7:58
